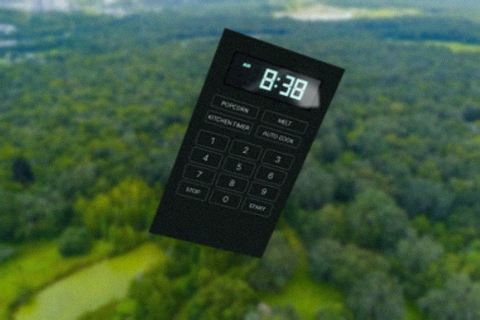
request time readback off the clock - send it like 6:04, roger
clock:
8:38
